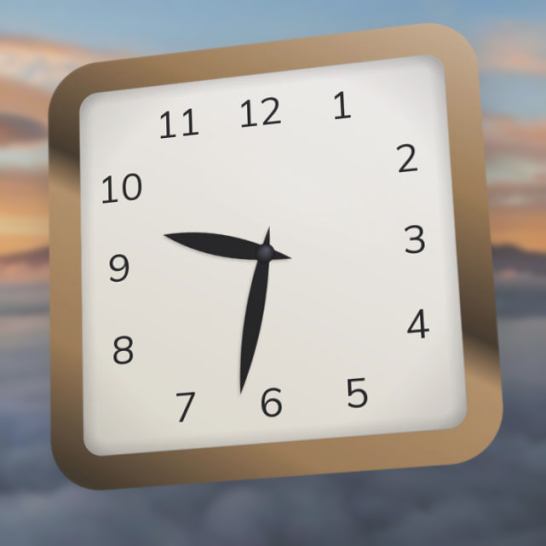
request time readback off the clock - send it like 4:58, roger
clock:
9:32
